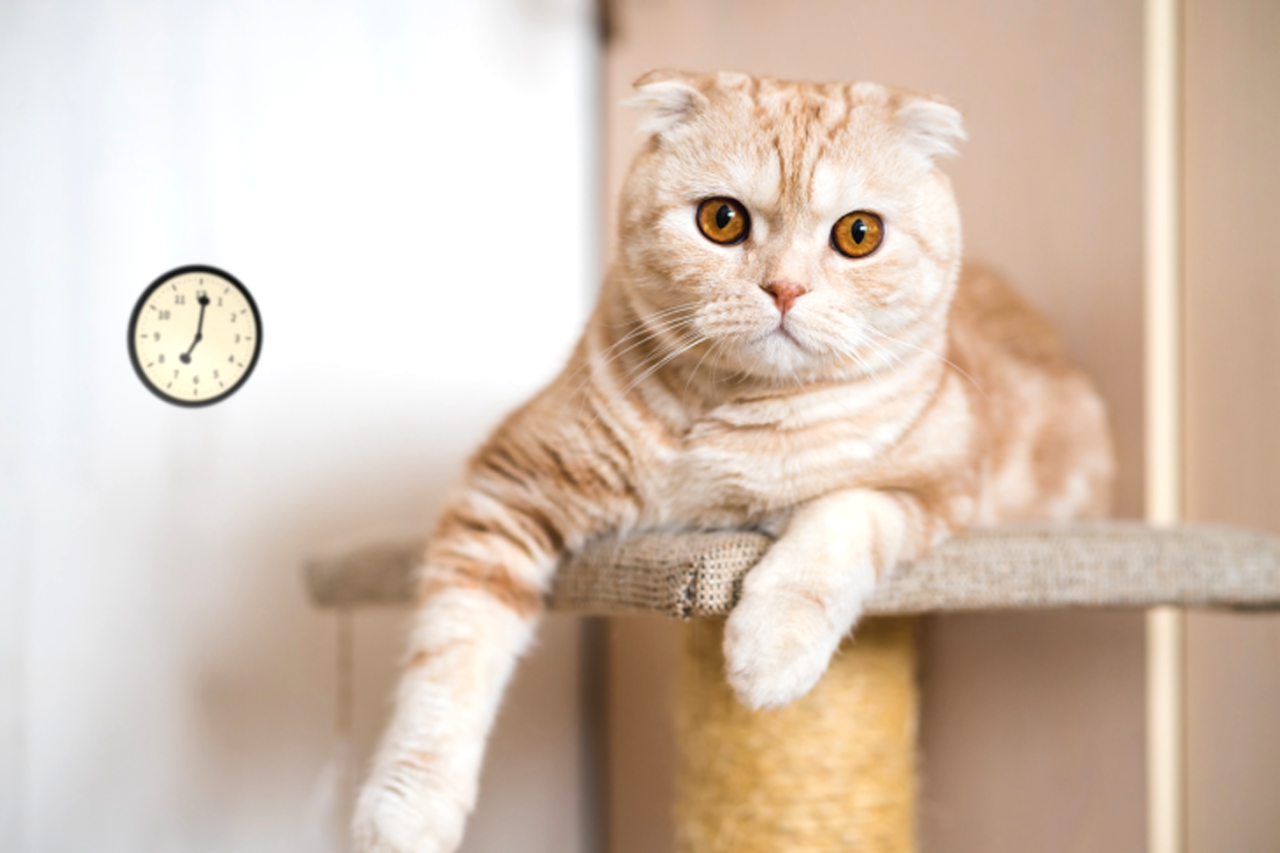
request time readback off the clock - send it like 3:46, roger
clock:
7:01
